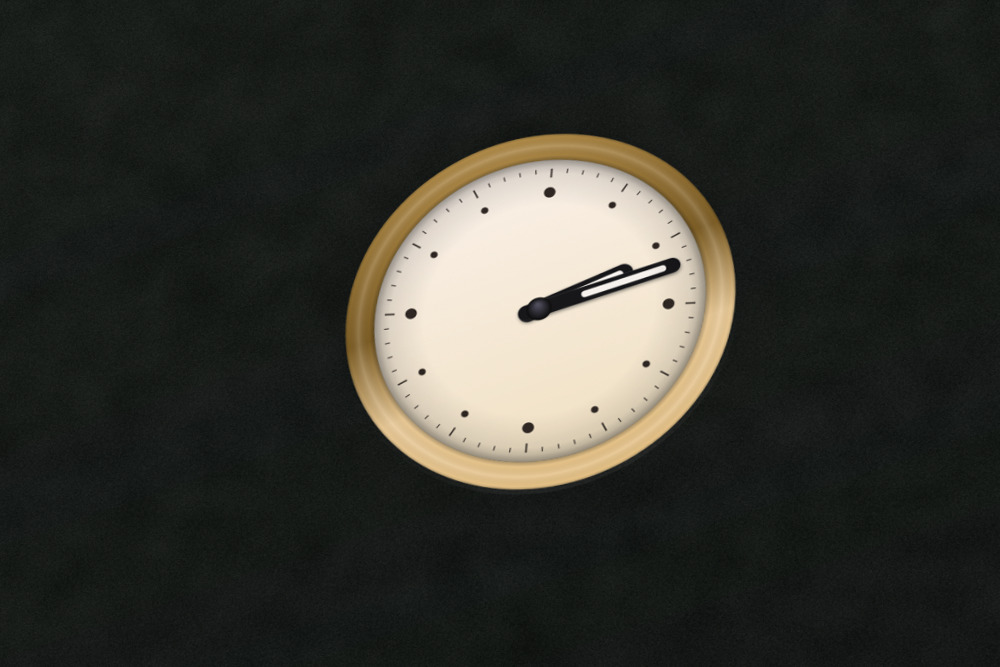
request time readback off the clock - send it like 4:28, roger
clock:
2:12
